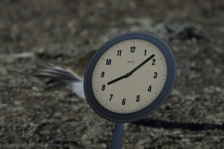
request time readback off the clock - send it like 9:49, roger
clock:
8:08
